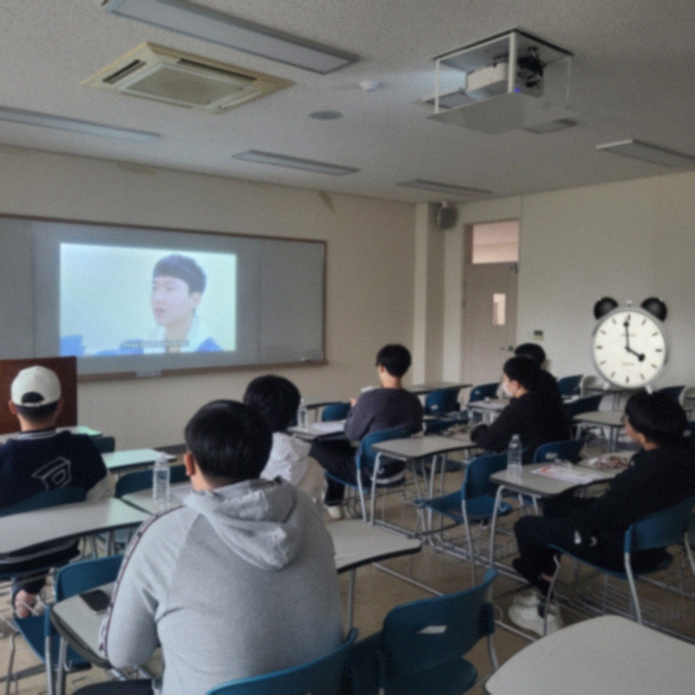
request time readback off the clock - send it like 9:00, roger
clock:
3:59
